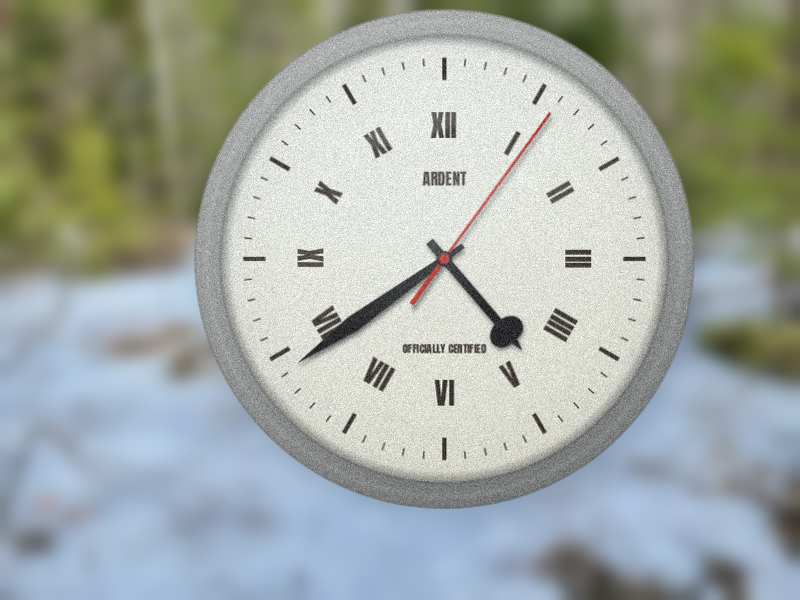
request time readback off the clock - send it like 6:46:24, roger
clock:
4:39:06
